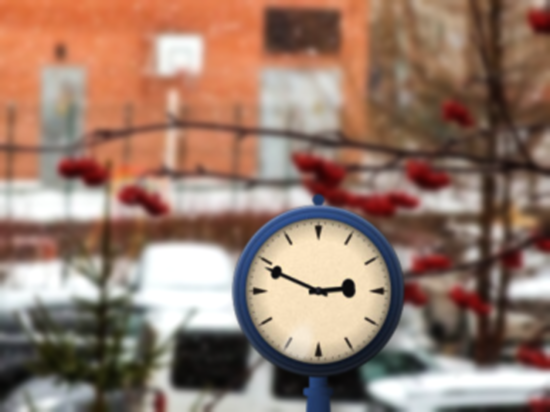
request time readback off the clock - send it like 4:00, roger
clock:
2:49
